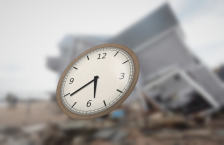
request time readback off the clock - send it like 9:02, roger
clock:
5:39
